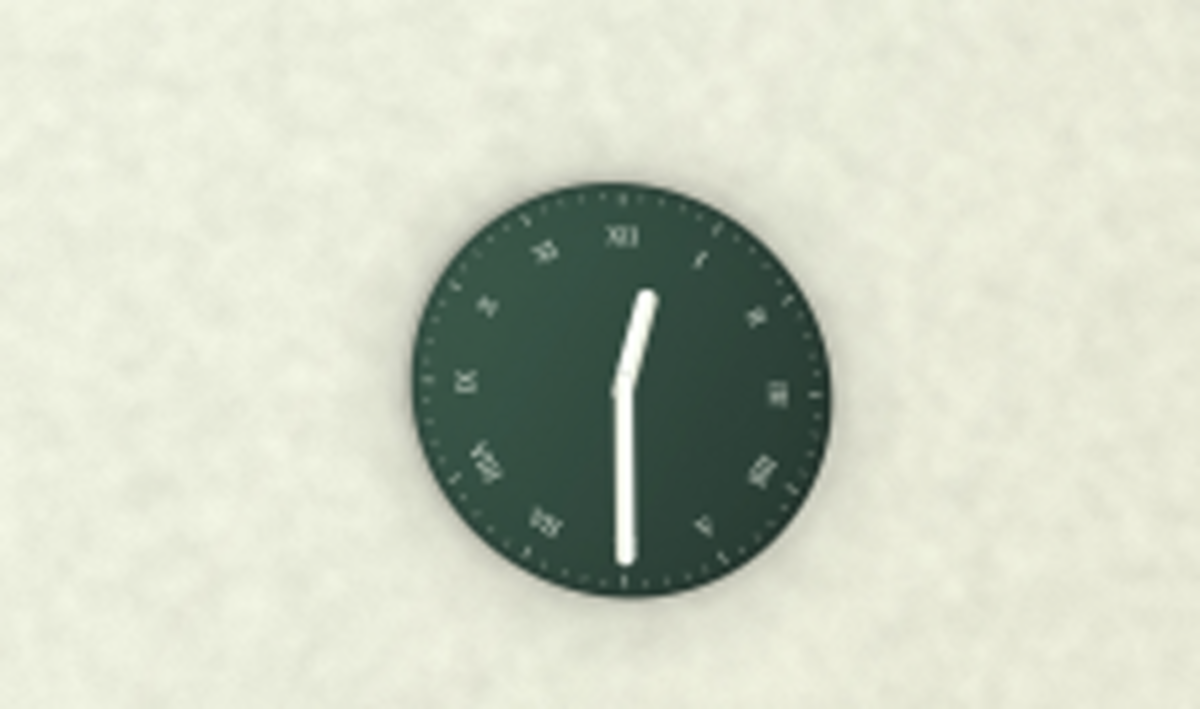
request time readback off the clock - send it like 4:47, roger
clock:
12:30
